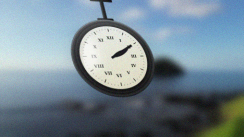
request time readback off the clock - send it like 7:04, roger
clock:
2:10
